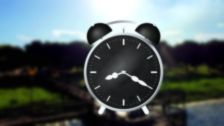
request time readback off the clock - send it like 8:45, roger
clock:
8:20
